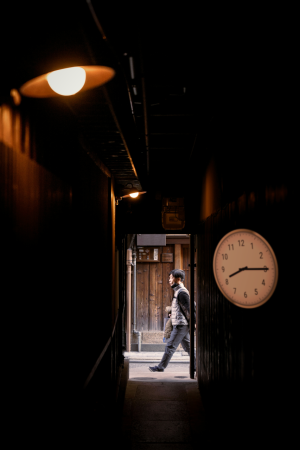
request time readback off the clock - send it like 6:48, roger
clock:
8:15
